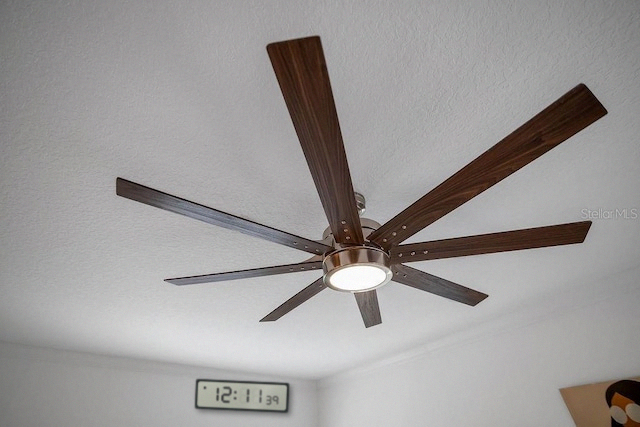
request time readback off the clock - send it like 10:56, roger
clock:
12:11
